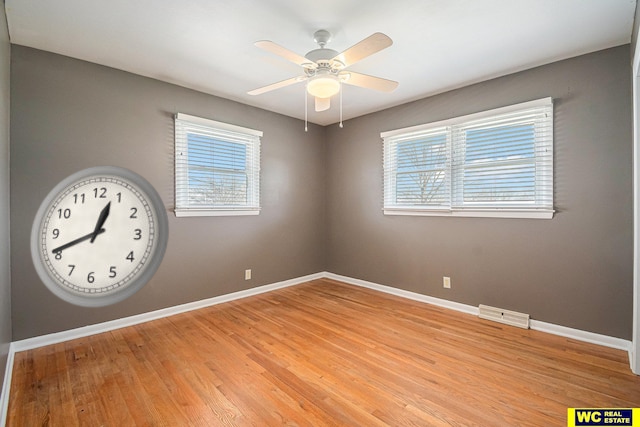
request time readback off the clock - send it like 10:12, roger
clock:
12:41
